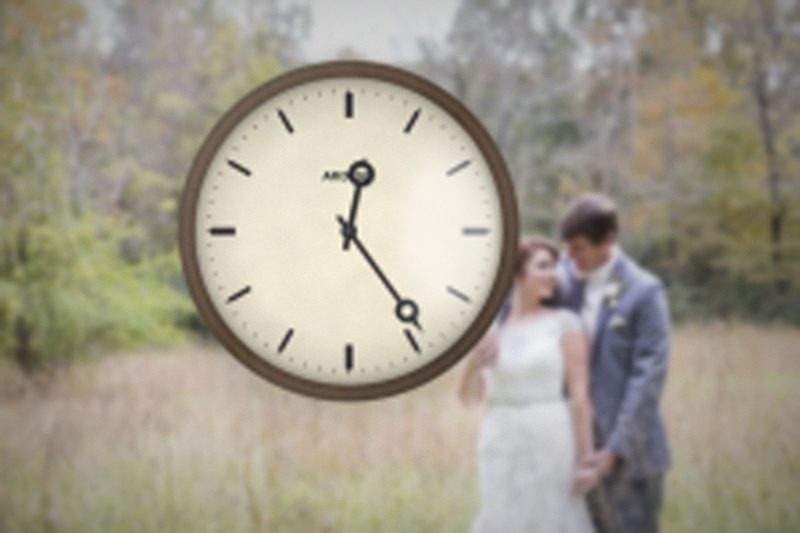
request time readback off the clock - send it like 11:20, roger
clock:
12:24
